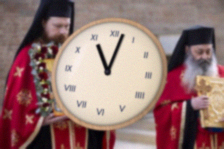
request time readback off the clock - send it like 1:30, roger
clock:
11:02
